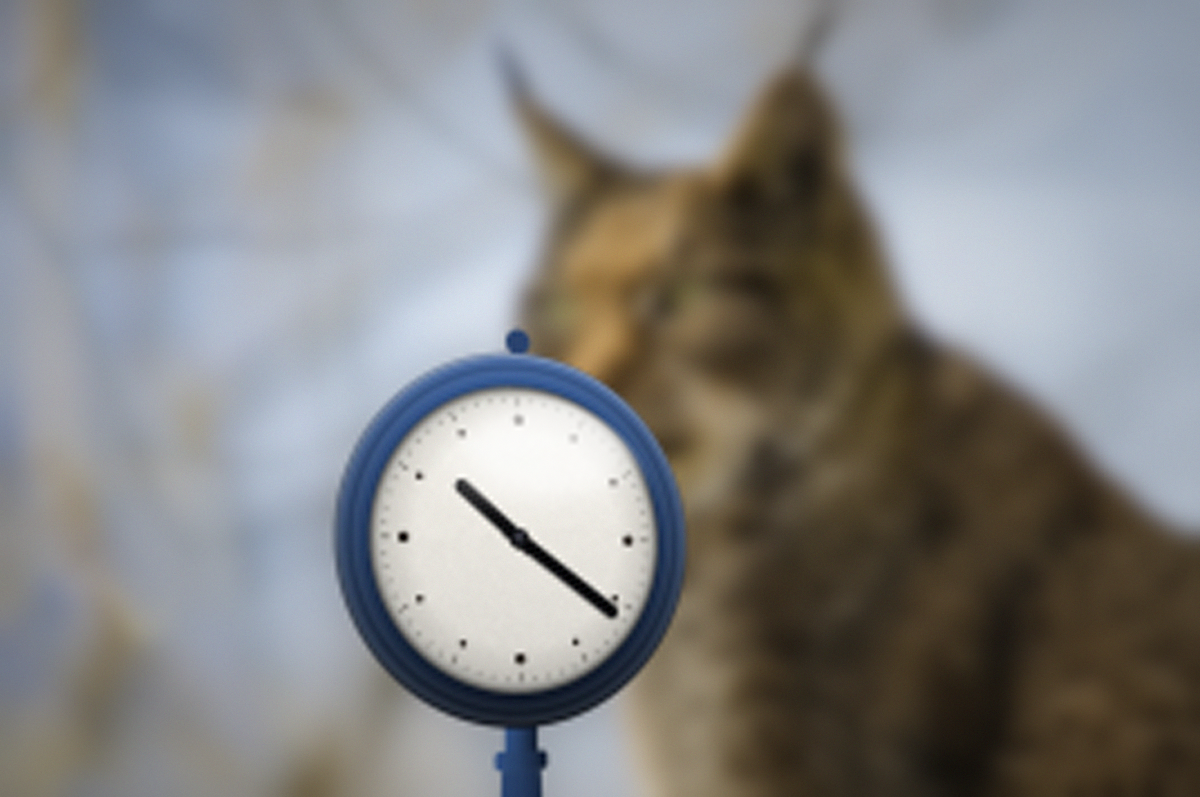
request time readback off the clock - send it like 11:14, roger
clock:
10:21
